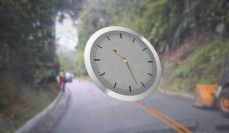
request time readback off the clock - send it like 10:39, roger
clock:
10:27
